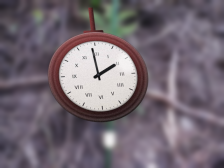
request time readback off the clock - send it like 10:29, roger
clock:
1:59
